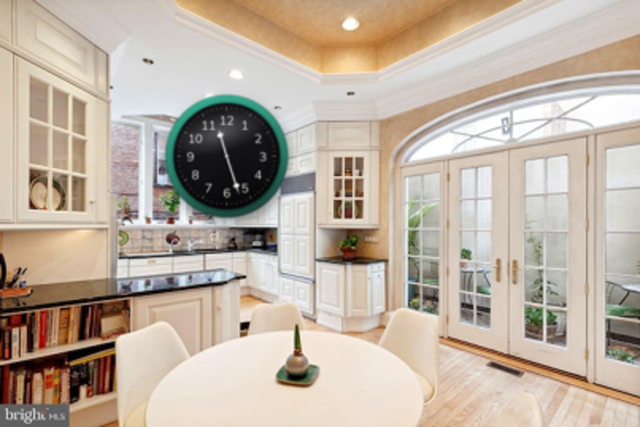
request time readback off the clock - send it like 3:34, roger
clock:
11:27
